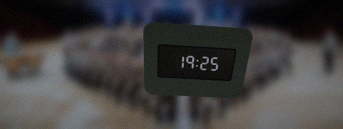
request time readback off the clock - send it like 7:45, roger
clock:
19:25
